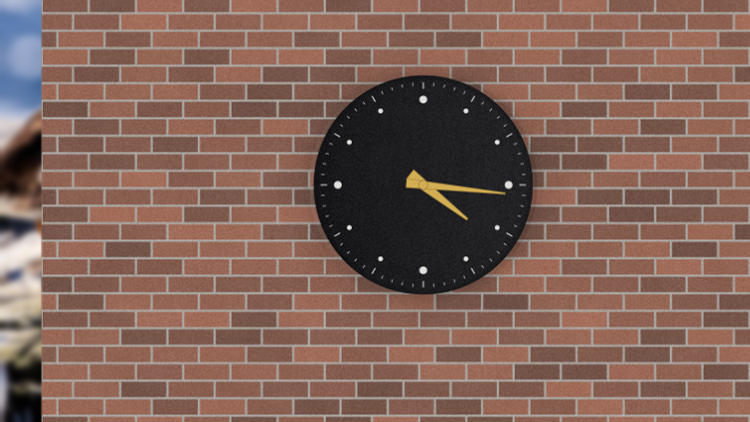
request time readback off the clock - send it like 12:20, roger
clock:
4:16
